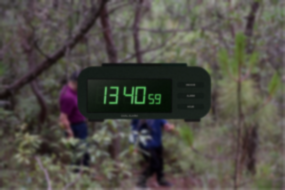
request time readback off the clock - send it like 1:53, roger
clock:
13:40
